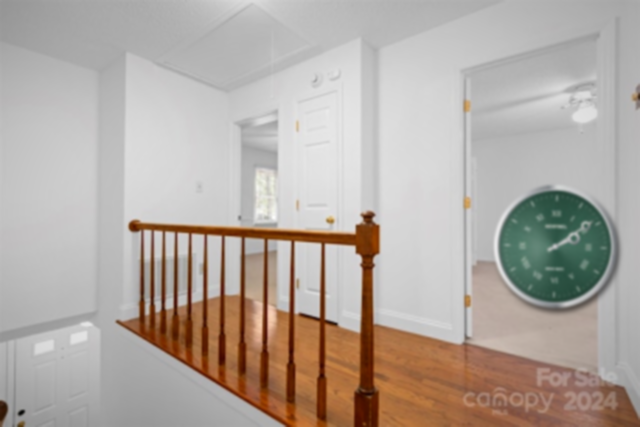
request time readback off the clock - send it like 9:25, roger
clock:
2:09
